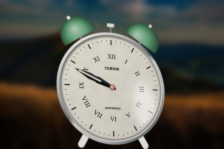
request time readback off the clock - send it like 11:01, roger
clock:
9:49
